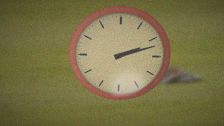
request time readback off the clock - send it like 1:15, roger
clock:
2:12
